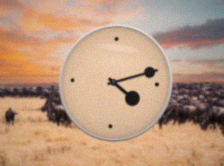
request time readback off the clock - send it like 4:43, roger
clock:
4:12
